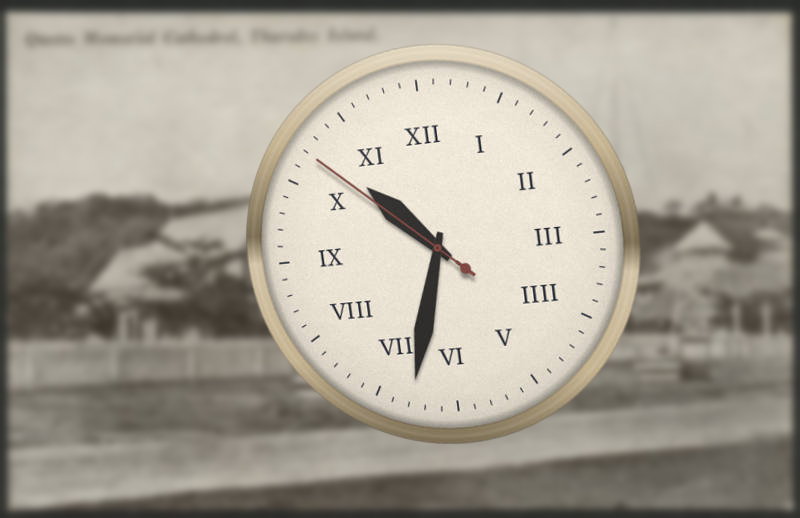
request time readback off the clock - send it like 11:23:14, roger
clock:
10:32:52
